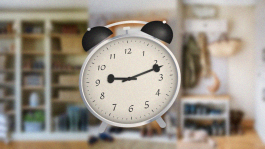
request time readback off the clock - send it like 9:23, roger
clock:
9:12
